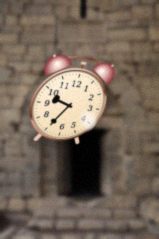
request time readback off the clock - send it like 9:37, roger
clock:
9:35
